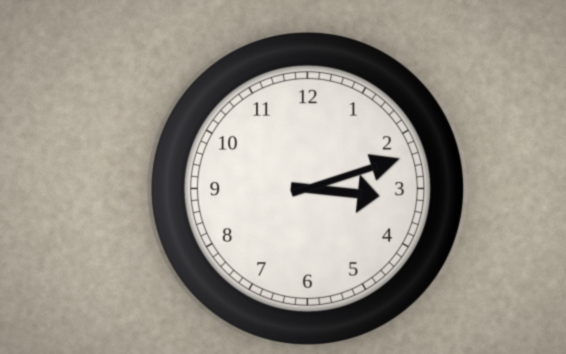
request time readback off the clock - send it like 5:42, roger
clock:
3:12
